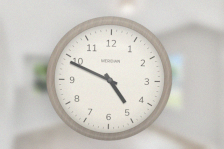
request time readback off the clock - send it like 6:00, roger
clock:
4:49
